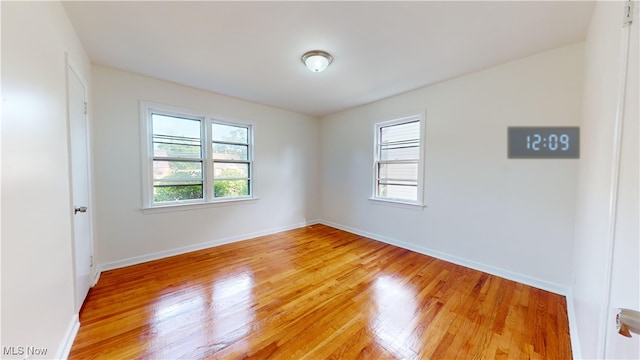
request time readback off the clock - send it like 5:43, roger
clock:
12:09
